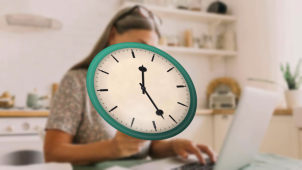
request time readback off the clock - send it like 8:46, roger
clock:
12:27
